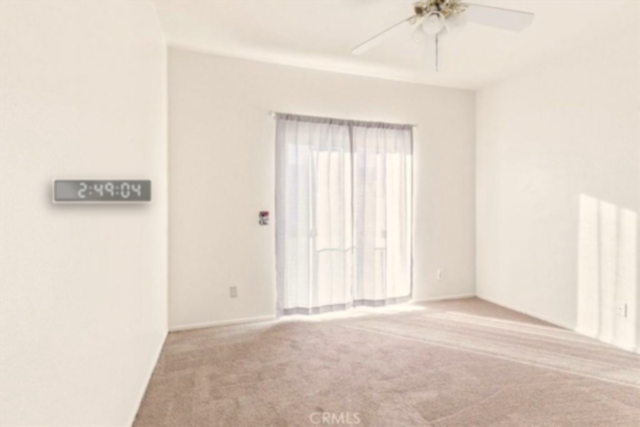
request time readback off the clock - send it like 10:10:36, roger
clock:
2:49:04
